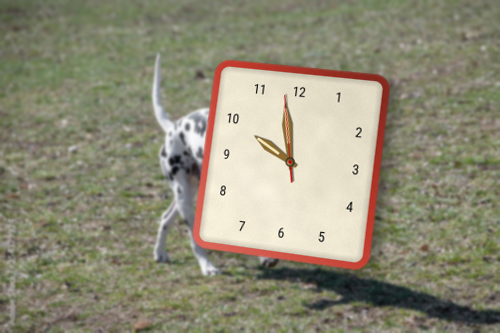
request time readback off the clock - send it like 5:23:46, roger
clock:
9:57:58
